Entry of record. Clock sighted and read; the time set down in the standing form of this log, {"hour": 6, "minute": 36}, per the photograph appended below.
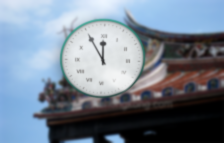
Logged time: {"hour": 11, "minute": 55}
